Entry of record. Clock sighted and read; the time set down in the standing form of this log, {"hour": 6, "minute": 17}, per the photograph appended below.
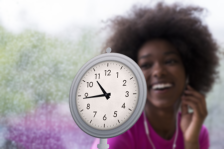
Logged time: {"hour": 10, "minute": 44}
